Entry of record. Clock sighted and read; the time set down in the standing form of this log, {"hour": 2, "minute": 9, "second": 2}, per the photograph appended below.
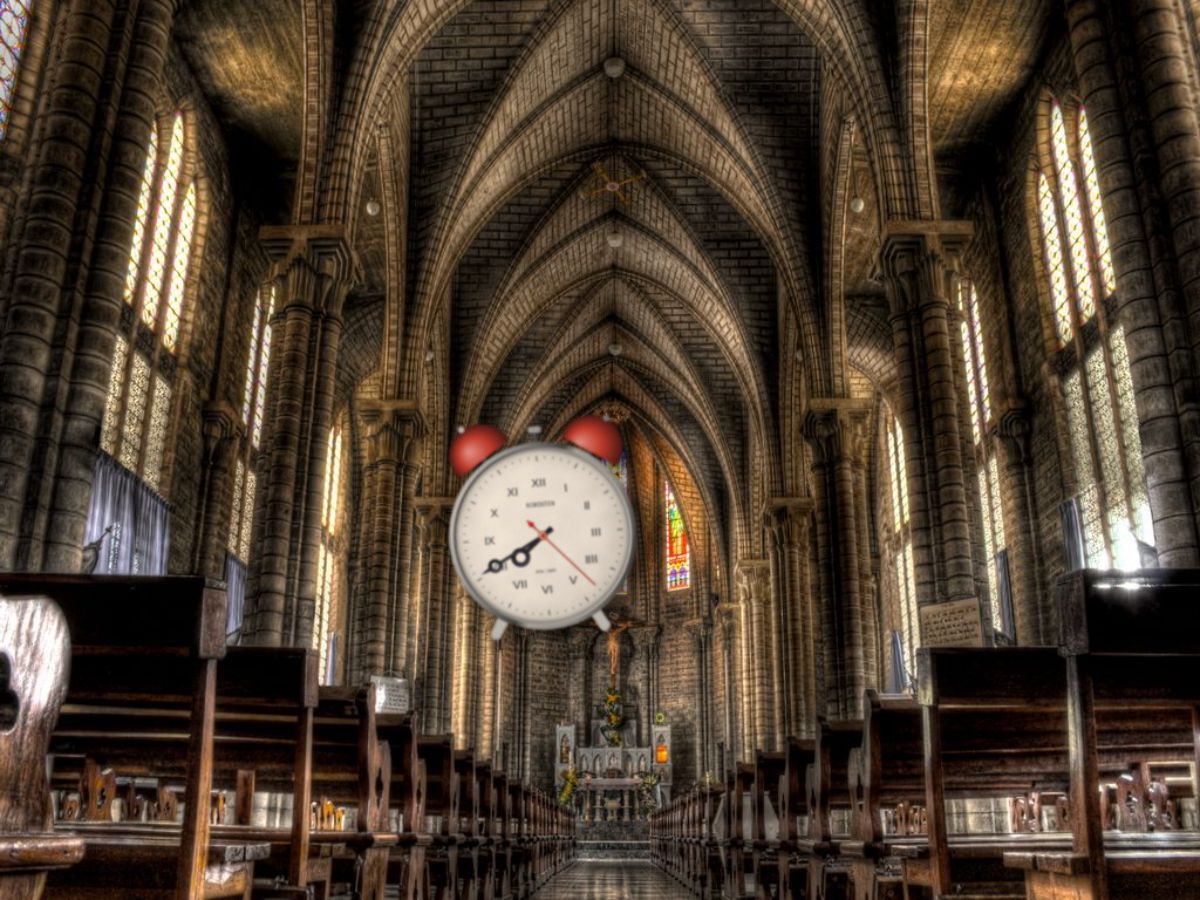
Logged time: {"hour": 7, "minute": 40, "second": 23}
